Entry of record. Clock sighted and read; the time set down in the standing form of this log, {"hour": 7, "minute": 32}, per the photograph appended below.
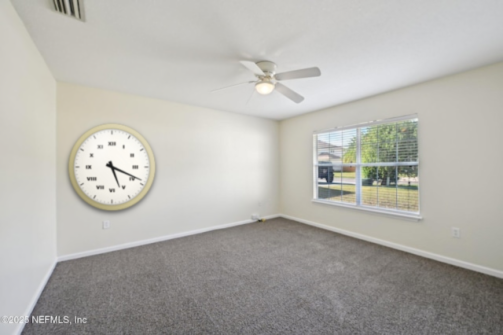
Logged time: {"hour": 5, "minute": 19}
